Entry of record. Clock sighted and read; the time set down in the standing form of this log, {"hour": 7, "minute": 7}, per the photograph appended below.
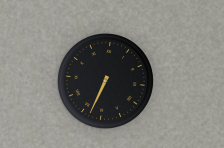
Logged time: {"hour": 6, "minute": 33}
